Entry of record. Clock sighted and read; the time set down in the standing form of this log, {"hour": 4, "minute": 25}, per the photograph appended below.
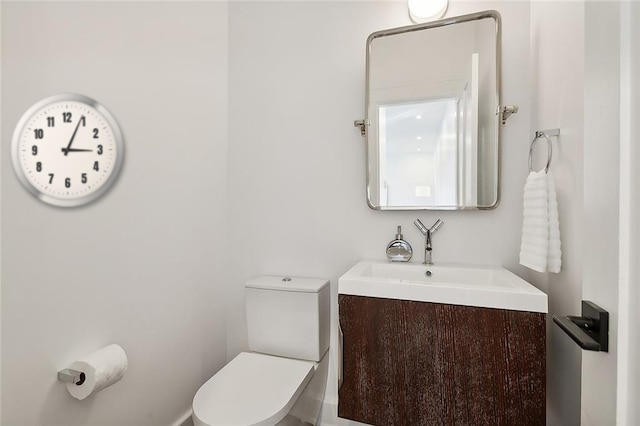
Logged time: {"hour": 3, "minute": 4}
